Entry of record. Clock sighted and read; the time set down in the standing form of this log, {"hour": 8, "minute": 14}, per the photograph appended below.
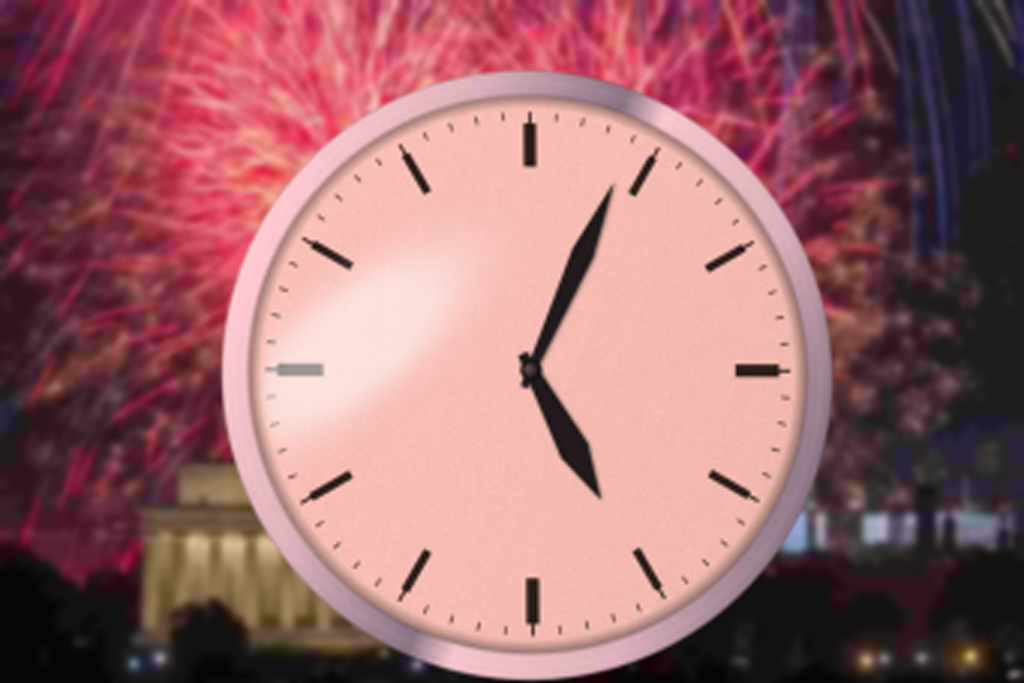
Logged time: {"hour": 5, "minute": 4}
